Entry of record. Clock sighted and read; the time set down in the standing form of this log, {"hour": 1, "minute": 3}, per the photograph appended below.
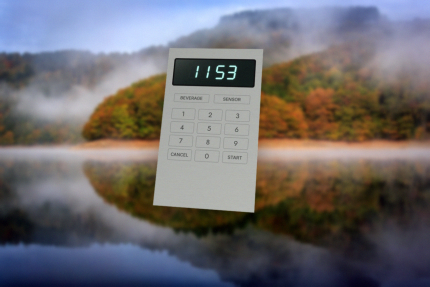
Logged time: {"hour": 11, "minute": 53}
